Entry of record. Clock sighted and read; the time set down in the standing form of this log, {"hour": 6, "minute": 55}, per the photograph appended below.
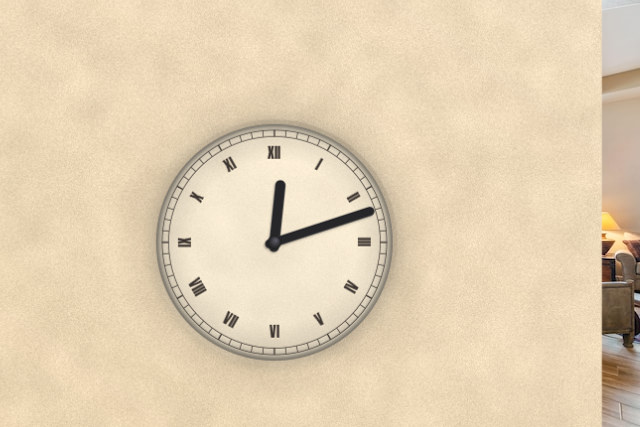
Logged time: {"hour": 12, "minute": 12}
